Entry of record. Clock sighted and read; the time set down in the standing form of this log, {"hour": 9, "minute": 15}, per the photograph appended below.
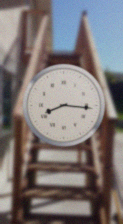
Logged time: {"hour": 8, "minute": 16}
